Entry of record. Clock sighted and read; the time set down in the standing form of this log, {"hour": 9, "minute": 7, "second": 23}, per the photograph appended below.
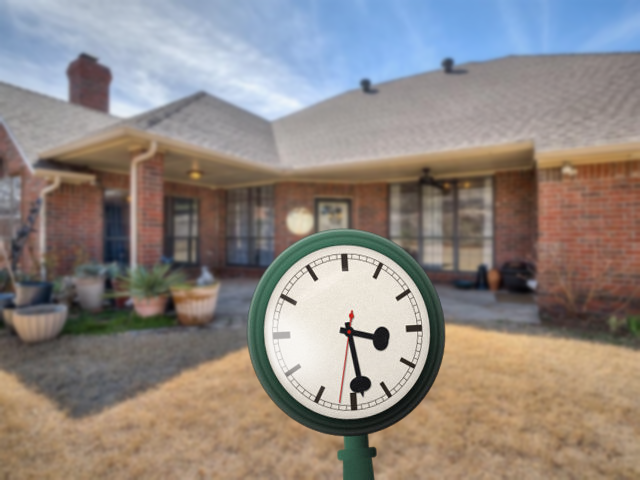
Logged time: {"hour": 3, "minute": 28, "second": 32}
